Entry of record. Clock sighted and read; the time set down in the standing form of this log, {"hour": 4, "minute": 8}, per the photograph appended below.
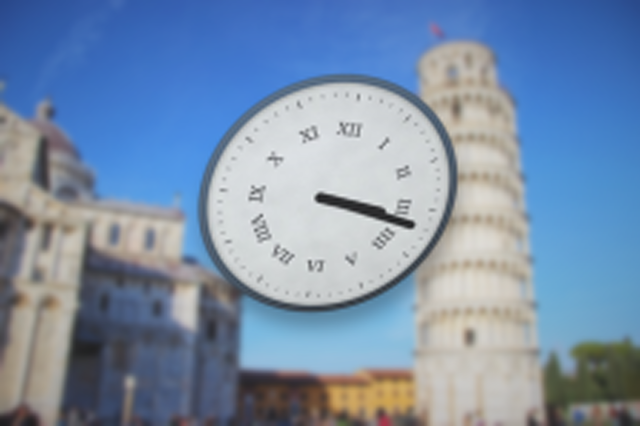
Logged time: {"hour": 3, "minute": 17}
